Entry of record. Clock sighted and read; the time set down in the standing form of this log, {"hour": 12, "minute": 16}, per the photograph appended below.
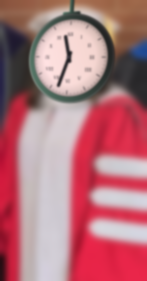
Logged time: {"hour": 11, "minute": 33}
